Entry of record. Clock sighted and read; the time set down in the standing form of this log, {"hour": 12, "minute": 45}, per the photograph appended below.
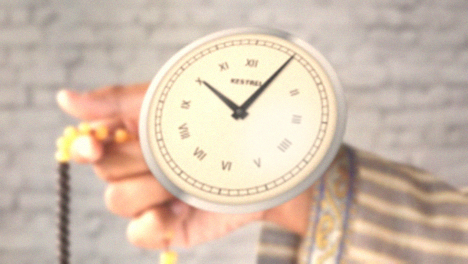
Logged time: {"hour": 10, "minute": 5}
